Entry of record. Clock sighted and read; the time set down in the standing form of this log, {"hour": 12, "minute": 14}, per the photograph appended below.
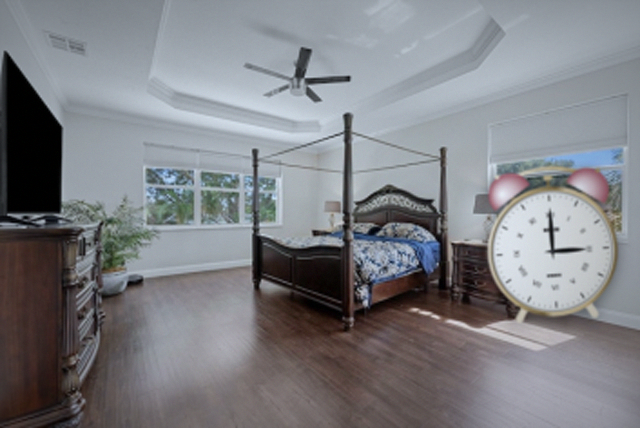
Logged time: {"hour": 3, "minute": 0}
